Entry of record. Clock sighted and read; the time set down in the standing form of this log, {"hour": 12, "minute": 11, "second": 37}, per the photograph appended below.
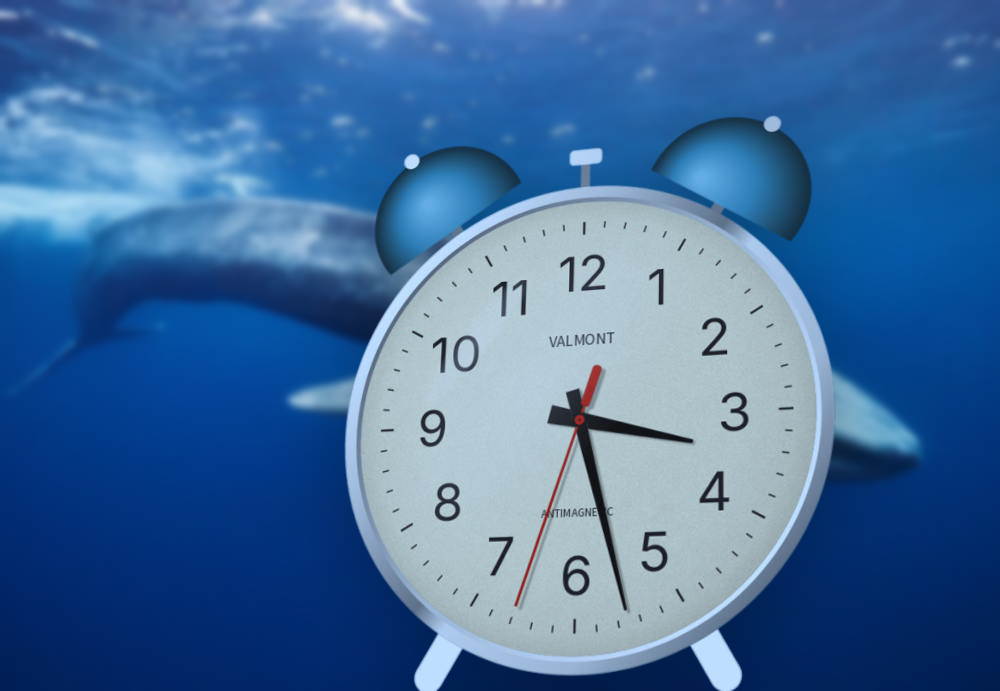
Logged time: {"hour": 3, "minute": 27, "second": 33}
